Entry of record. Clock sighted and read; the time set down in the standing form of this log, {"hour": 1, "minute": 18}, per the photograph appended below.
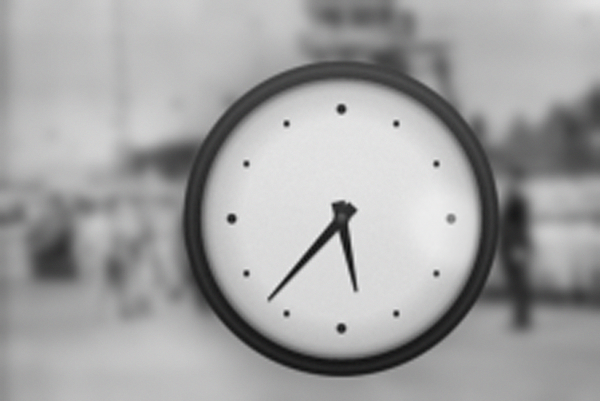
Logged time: {"hour": 5, "minute": 37}
